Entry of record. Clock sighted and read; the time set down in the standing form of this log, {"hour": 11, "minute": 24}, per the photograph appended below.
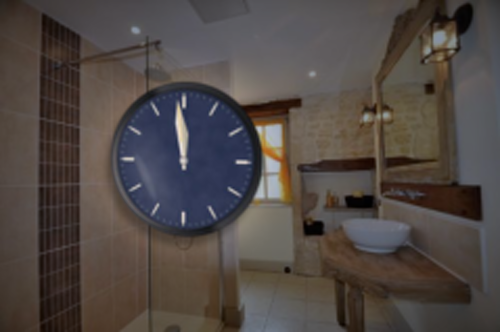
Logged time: {"hour": 11, "minute": 59}
